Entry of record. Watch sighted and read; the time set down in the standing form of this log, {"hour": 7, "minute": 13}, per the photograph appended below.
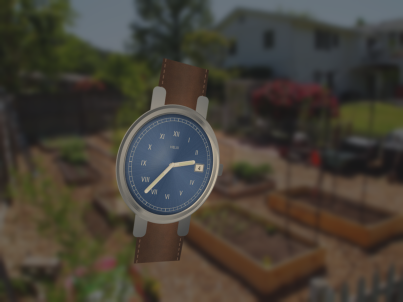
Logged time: {"hour": 2, "minute": 37}
